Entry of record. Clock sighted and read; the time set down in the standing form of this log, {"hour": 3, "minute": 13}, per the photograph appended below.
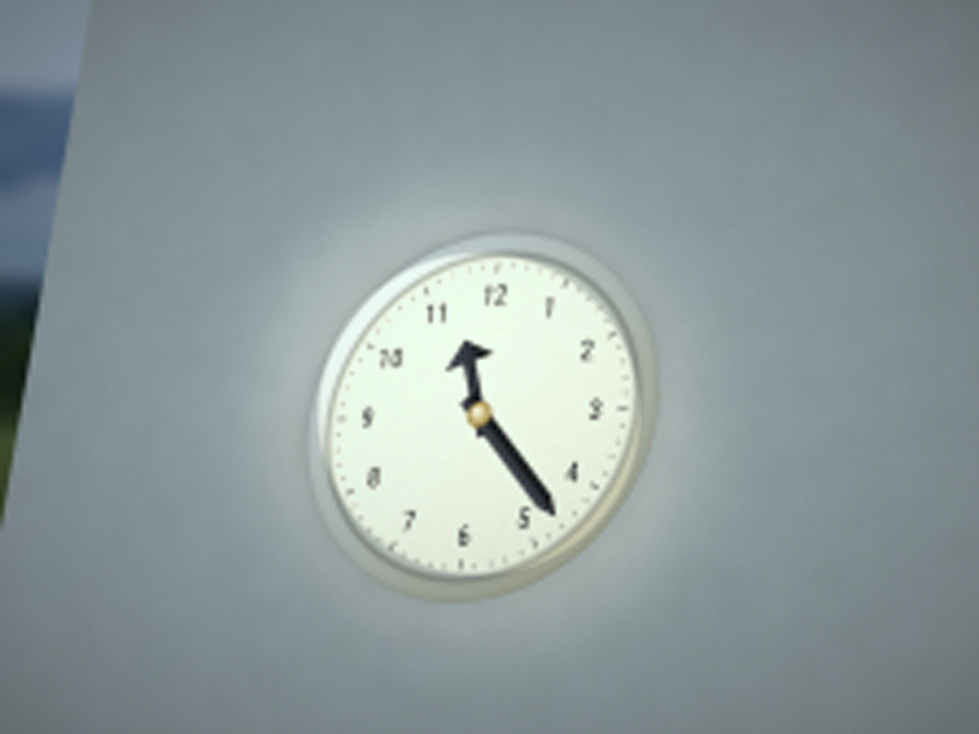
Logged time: {"hour": 11, "minute": 23}
